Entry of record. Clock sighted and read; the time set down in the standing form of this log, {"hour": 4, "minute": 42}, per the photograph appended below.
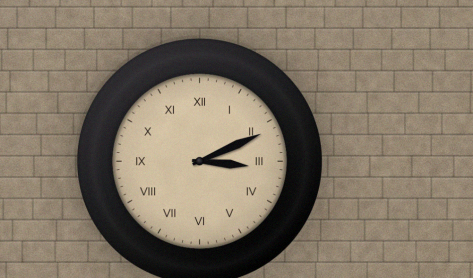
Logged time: {"hour": 3, "minute": 11}
